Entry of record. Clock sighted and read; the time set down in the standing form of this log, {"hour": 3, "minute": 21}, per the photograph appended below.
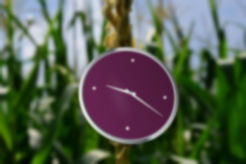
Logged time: {"hour": 9, "minute": 20}
